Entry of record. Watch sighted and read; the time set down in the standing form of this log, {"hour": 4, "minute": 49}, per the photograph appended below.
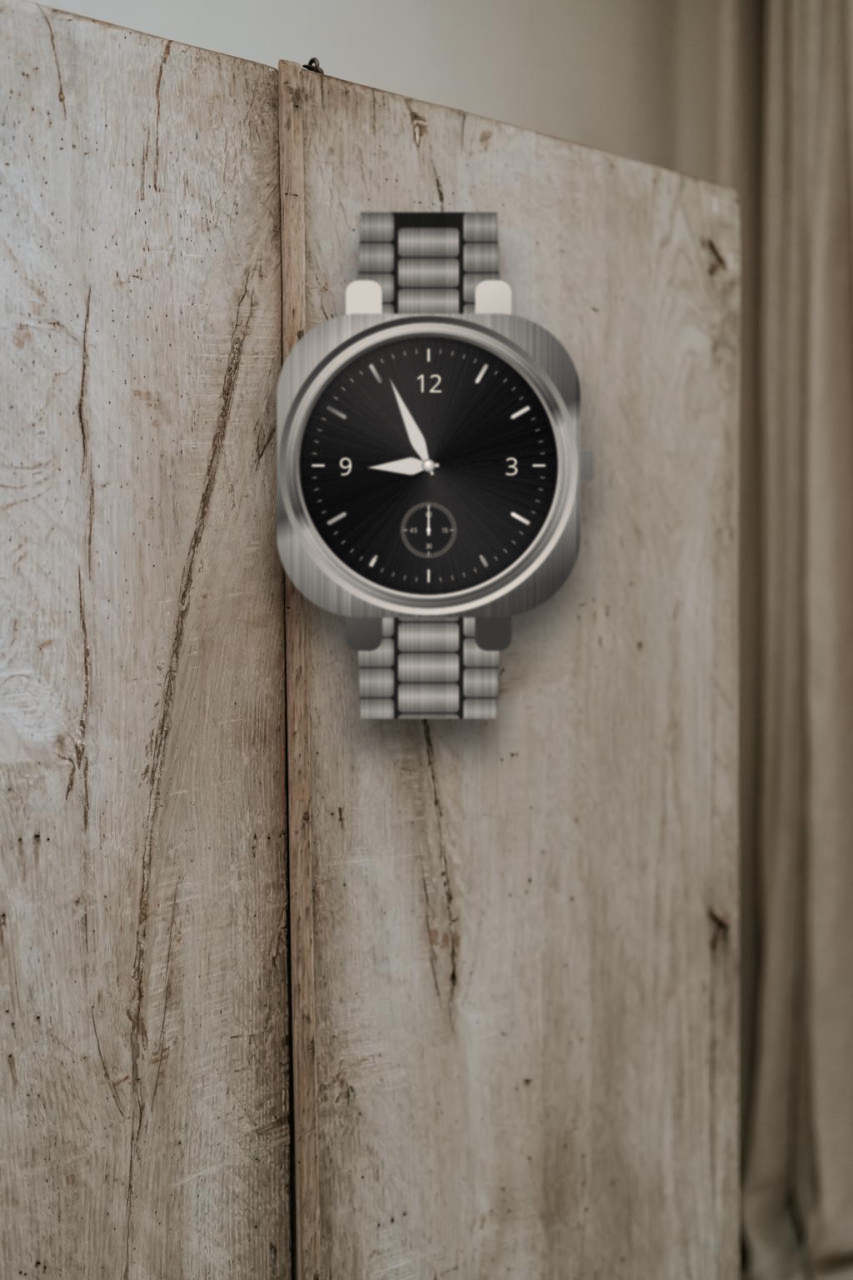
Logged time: {"hour": 8, "minute": 56}
